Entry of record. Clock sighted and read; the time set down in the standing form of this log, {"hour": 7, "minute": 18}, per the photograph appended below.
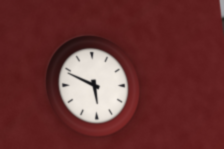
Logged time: {"hour": 5, "minute": 49}
